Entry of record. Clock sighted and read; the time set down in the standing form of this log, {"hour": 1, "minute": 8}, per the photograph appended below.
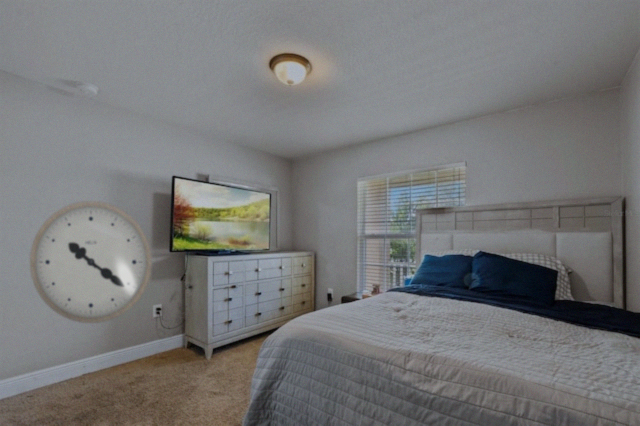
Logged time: {"hour": 10, "minute": 21}
